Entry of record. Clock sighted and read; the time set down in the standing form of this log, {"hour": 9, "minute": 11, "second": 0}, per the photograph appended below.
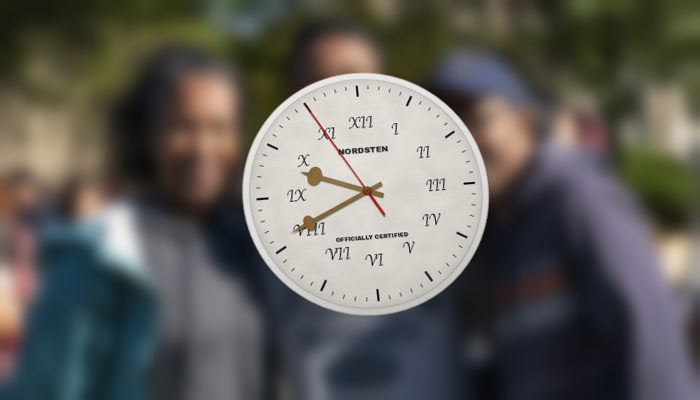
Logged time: {"hour": 9, "minute": 40, "second": 55}
